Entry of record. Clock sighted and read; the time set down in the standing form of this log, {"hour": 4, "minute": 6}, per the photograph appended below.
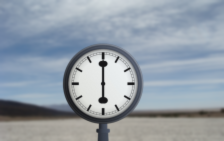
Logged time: {"hour": 6, "minute": 0}
